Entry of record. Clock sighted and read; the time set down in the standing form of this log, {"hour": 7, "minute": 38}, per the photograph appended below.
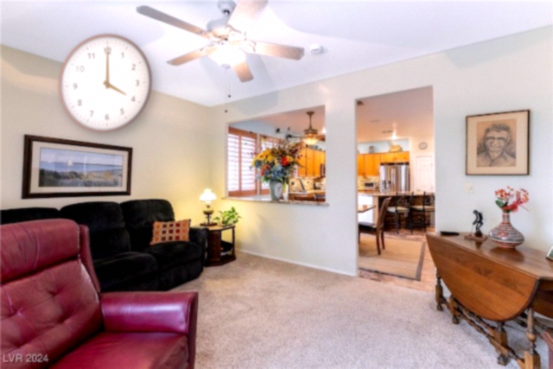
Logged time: {"hour": 4, "minute": 0}
